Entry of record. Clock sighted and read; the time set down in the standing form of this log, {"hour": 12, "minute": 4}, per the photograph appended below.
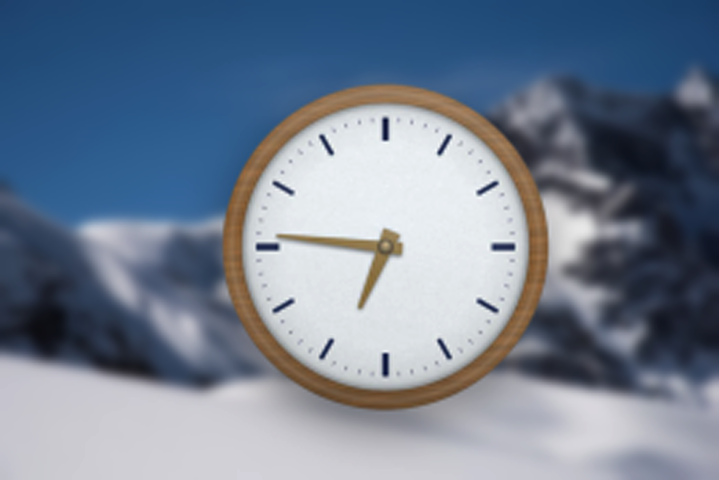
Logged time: {"hour": 6, "minute": 46}
